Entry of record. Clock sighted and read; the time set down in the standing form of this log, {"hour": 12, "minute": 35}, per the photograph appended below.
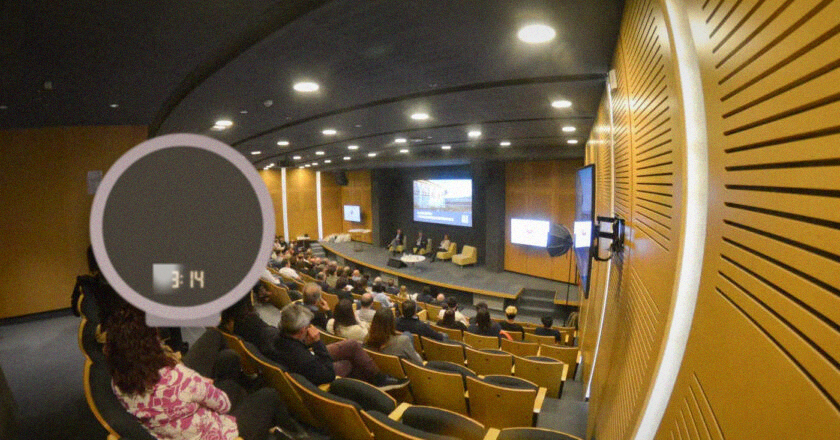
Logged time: {"hour": 3, "minute": 14}
